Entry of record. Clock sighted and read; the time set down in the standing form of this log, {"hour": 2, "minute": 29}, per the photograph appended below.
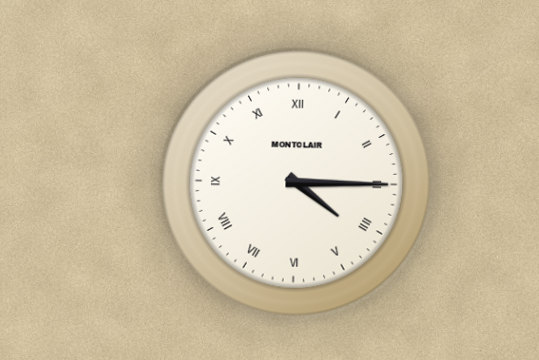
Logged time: {"hour": 4, "minute": 15}
